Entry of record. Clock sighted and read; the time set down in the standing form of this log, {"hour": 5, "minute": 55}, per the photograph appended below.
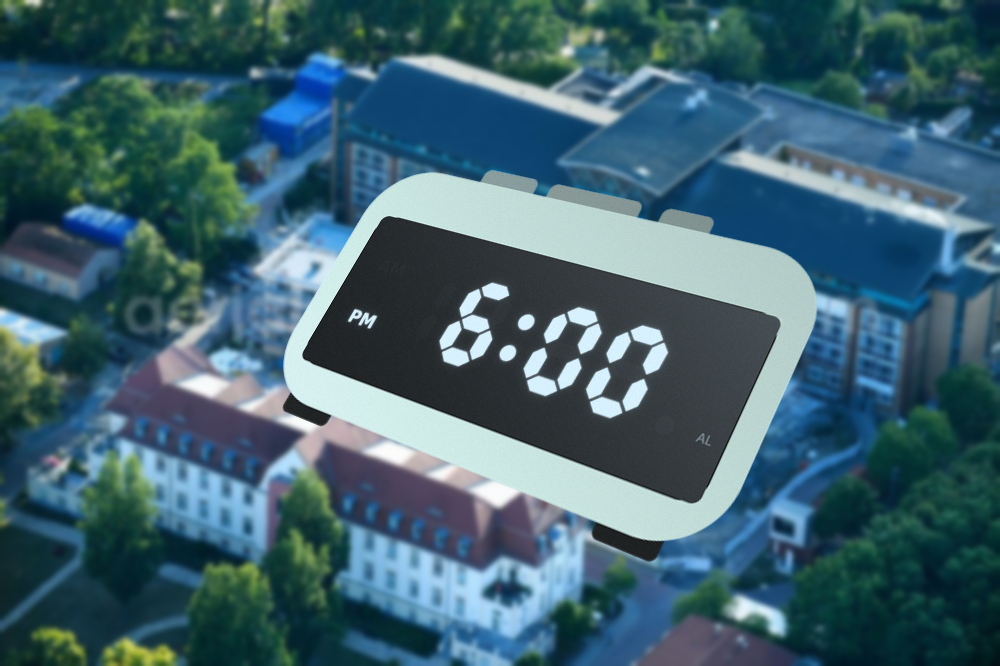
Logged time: {"hour": 6, "minute": 0}
